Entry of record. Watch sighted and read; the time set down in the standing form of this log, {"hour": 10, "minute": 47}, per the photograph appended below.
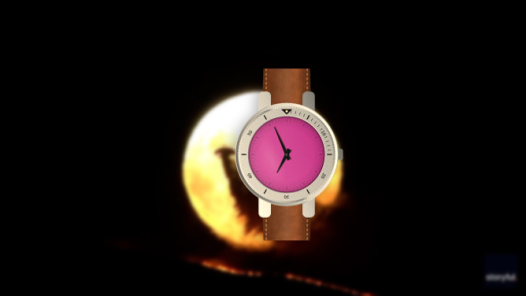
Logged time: {"hour": 6, "minute": 56}
